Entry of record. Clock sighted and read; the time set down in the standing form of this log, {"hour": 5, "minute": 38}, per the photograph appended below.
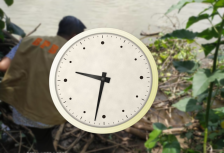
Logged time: {"hour": 9, "minute": 32}
